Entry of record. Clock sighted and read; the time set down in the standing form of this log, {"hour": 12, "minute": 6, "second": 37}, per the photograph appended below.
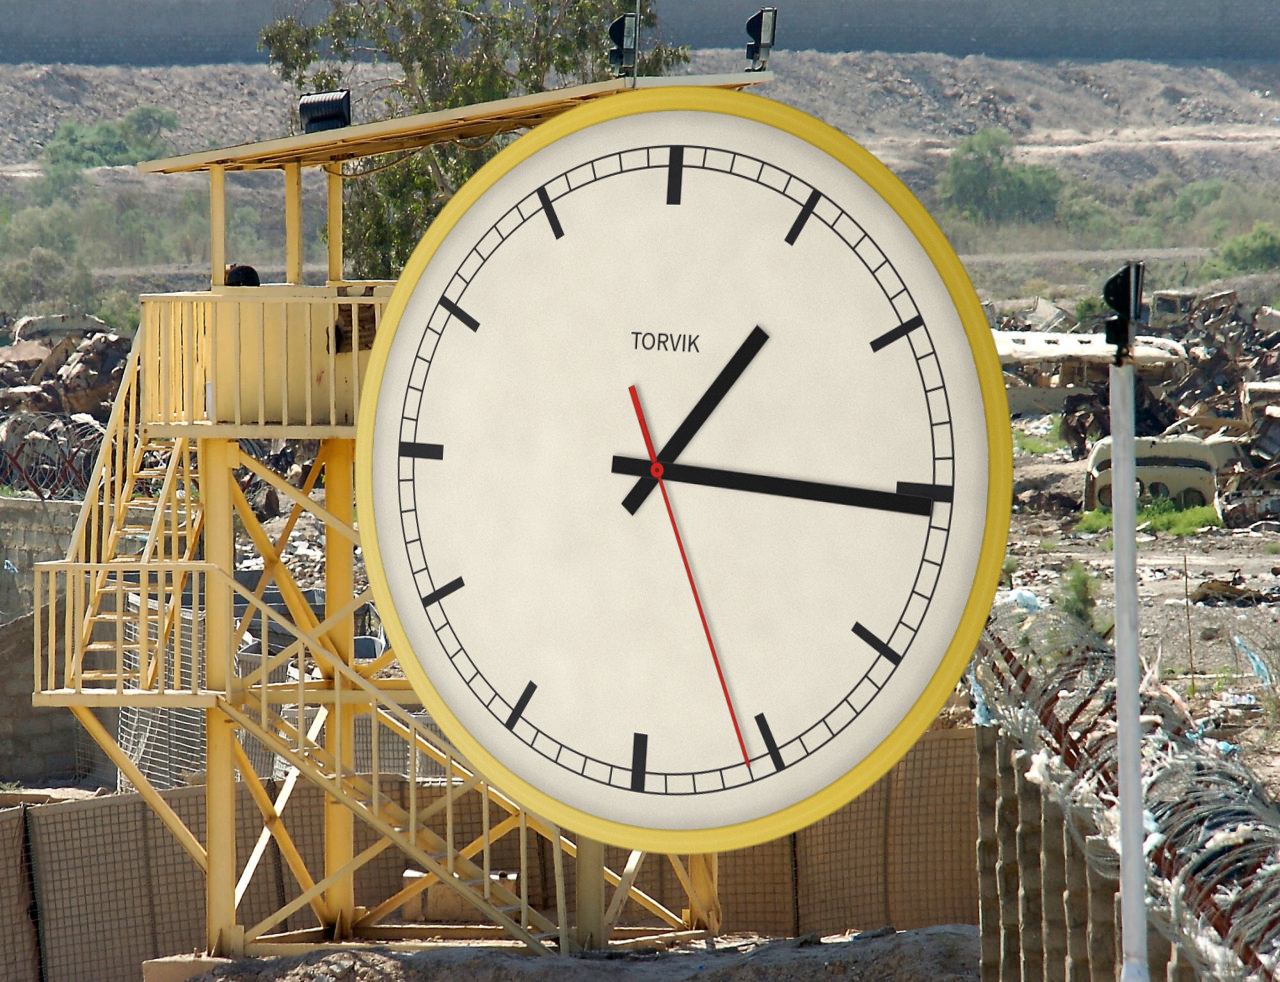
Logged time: {"hour": 1, "minute": 15, "second": 26}
